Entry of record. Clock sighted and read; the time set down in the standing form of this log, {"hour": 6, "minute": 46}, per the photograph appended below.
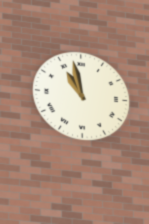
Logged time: {"hour": 10, "minute": 58}
